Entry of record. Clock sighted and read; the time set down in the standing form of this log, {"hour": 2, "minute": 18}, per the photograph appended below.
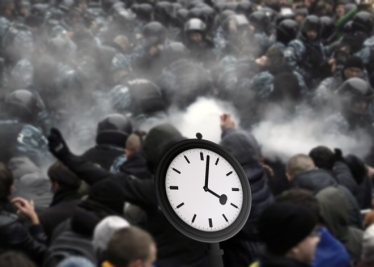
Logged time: {"hour": 4, "minute": 2}
